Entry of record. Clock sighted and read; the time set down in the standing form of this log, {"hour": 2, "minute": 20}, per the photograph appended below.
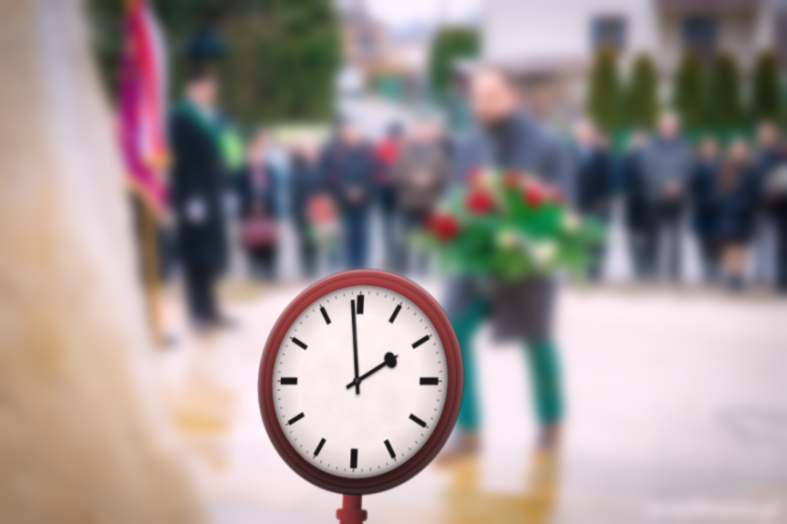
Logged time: {"hour": 1, "minute": 59}
